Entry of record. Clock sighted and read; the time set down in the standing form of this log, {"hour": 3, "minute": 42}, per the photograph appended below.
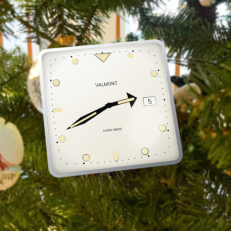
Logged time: {"hour": 2, "minute": 41}
